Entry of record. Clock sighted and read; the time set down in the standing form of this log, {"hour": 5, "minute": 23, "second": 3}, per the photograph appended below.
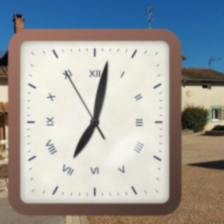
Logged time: {"hour": 7, "minute": 1, "second": 55}
